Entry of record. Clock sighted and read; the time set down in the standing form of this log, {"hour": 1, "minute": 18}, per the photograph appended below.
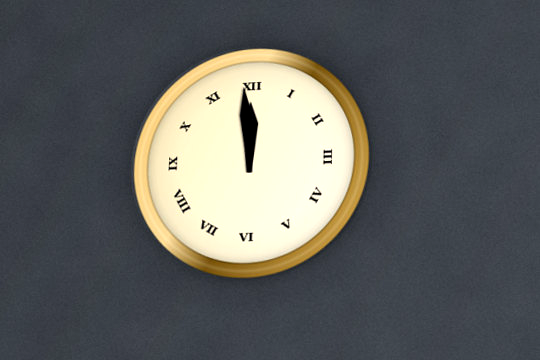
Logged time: {"hour": 11, "minute": 59}
